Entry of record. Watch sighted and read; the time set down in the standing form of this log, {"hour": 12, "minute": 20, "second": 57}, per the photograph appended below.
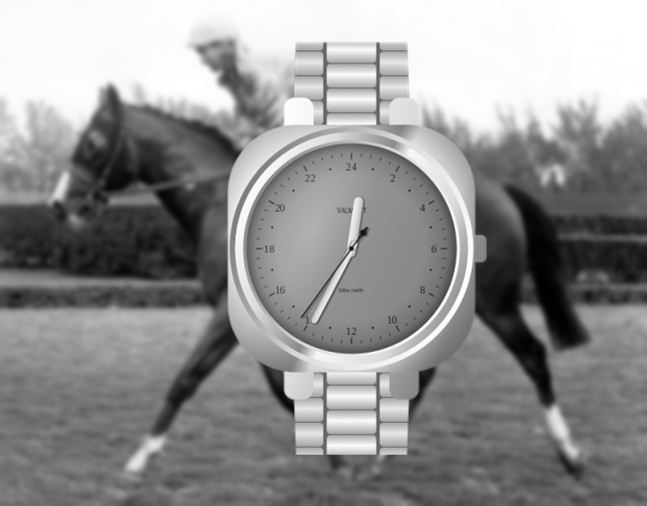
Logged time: {"hour": 0, "minute": 34, "second": 36}
